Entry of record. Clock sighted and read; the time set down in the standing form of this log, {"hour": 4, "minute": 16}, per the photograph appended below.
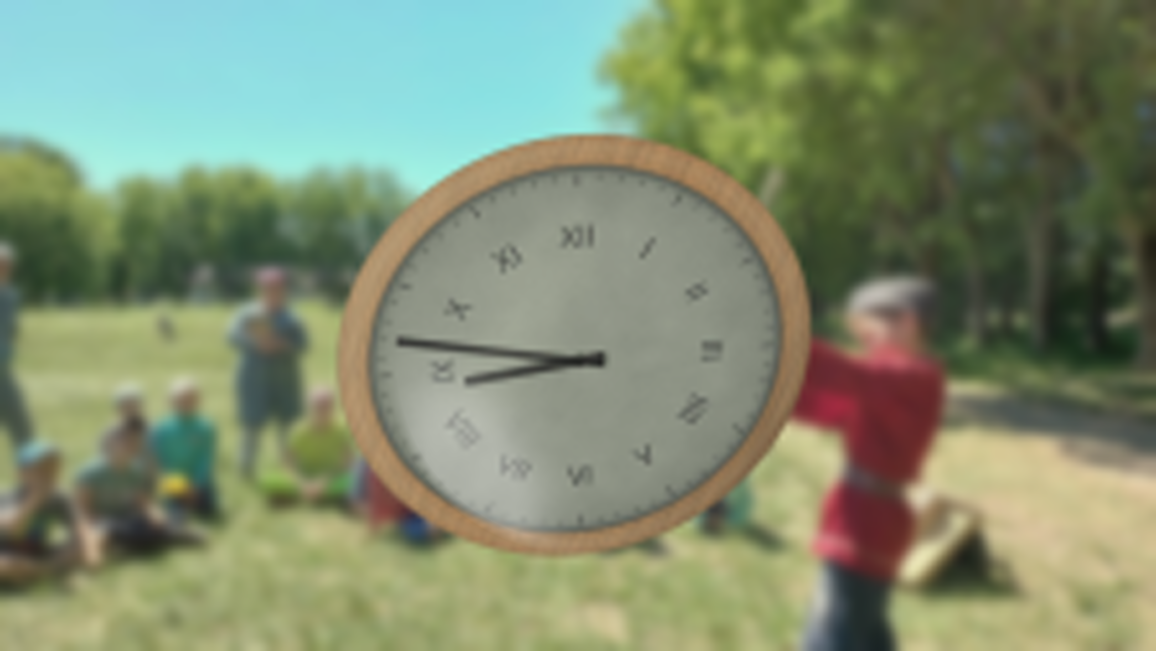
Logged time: {"hour": 8, "minute": 47}
